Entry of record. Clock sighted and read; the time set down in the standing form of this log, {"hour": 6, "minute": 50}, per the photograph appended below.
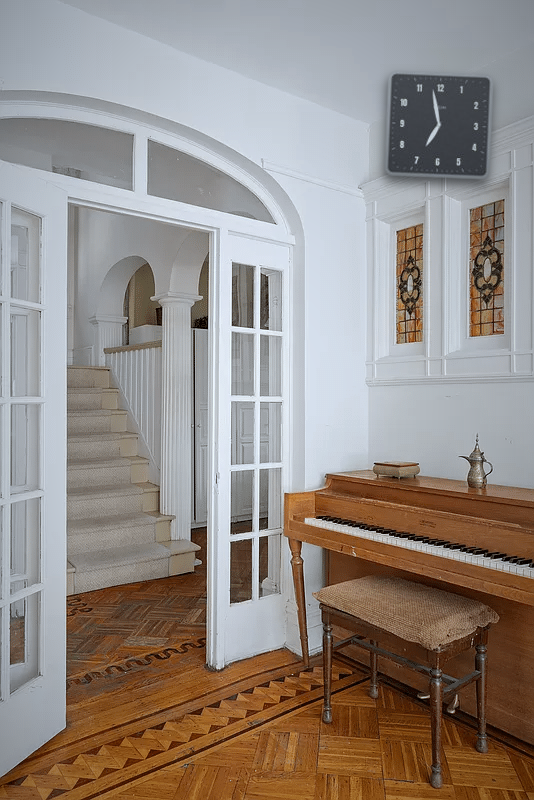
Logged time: {"hour": 6, "minute": 58}
